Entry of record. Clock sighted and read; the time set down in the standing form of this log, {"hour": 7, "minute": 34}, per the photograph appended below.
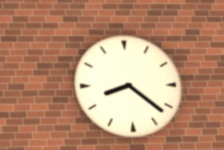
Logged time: {"hour": 8, "minute": 22}
